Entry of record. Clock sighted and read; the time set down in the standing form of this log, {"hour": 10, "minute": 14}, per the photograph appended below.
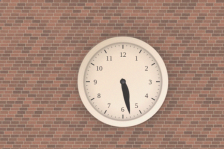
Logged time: {"hour": 5, "minute": 28}
